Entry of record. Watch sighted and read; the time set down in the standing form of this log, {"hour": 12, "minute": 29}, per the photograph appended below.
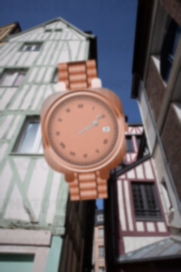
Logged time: {"hour": 2, "minute": 9}
